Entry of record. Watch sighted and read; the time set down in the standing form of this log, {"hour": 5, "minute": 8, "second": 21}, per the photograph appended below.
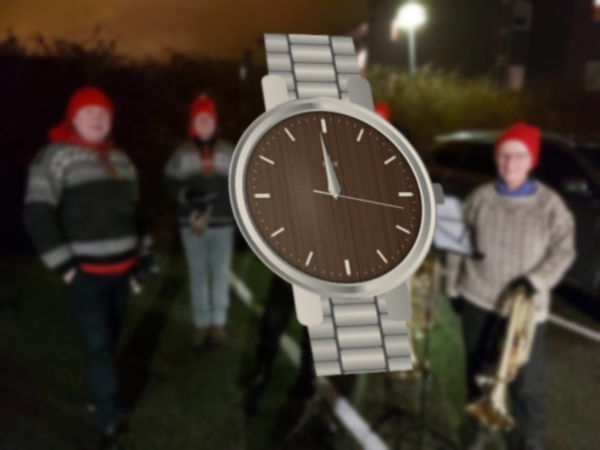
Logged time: {"hour": 11, "minute": 59, "second": 17}
